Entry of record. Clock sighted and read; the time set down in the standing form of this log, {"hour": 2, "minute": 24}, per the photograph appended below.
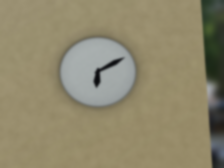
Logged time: {"hour": 6, "minute": 10}
